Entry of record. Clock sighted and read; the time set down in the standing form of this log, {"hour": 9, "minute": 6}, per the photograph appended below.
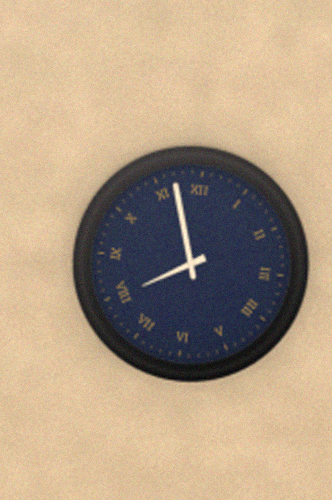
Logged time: {"hour": 7, "minute": 57}
